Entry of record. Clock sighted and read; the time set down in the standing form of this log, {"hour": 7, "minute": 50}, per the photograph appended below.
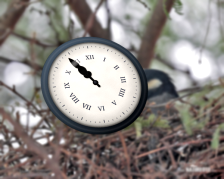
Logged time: {"hour": 10, "minute": 54}
